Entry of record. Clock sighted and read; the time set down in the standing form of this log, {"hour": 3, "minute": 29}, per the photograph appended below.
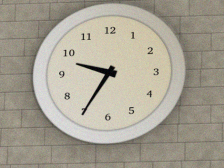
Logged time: {"hour": 9, "minute": 35}
